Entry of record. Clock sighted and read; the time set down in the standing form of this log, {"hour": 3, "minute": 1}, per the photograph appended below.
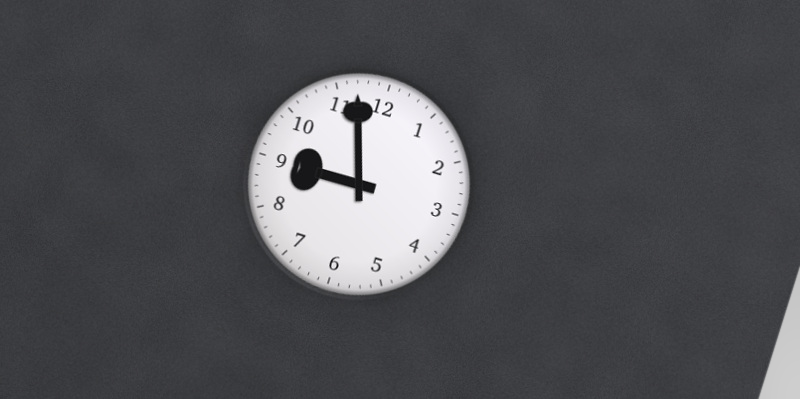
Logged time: {"hour": 8, "minute": 57}
